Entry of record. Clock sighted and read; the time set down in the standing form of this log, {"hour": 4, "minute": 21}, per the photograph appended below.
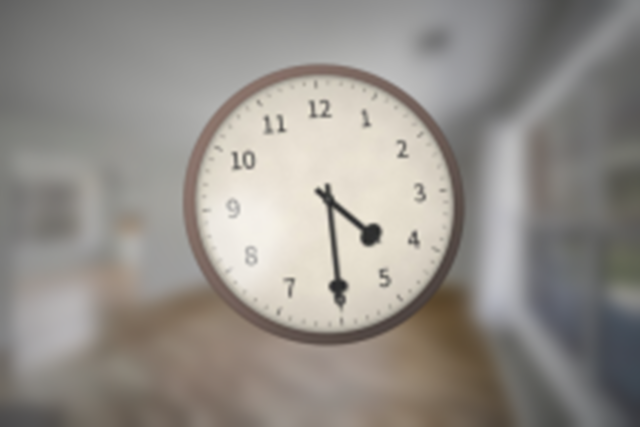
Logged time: {"hour": 4, "minute": 30}
